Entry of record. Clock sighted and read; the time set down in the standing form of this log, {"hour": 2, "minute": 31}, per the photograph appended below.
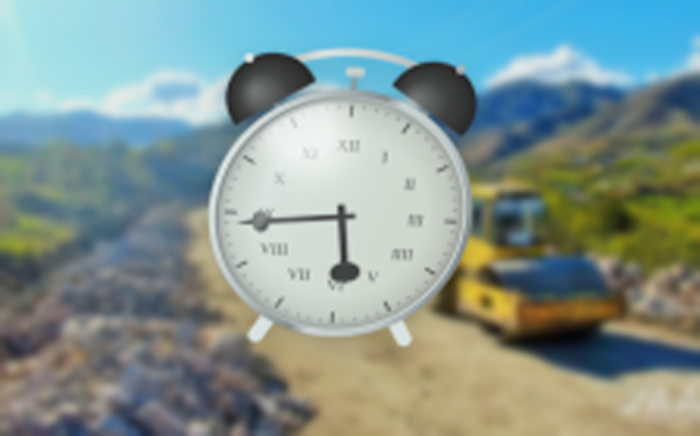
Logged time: {"hour": 5, "minute": 44}
